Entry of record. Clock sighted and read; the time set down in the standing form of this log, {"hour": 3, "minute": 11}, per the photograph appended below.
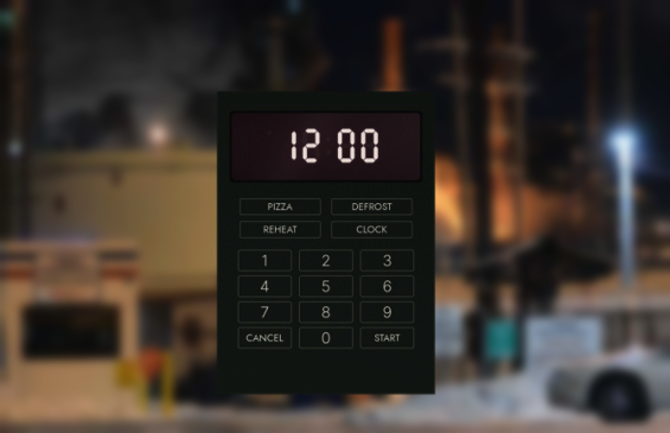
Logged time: {"hour": 12, "minute": 0}
